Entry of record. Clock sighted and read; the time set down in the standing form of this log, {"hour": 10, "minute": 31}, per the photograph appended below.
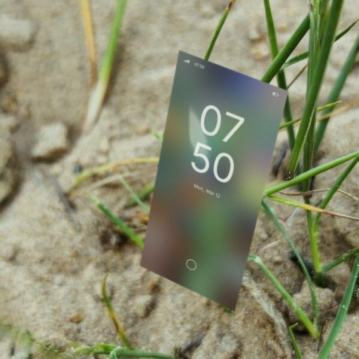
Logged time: {"hour": 7, "minute": 50}
